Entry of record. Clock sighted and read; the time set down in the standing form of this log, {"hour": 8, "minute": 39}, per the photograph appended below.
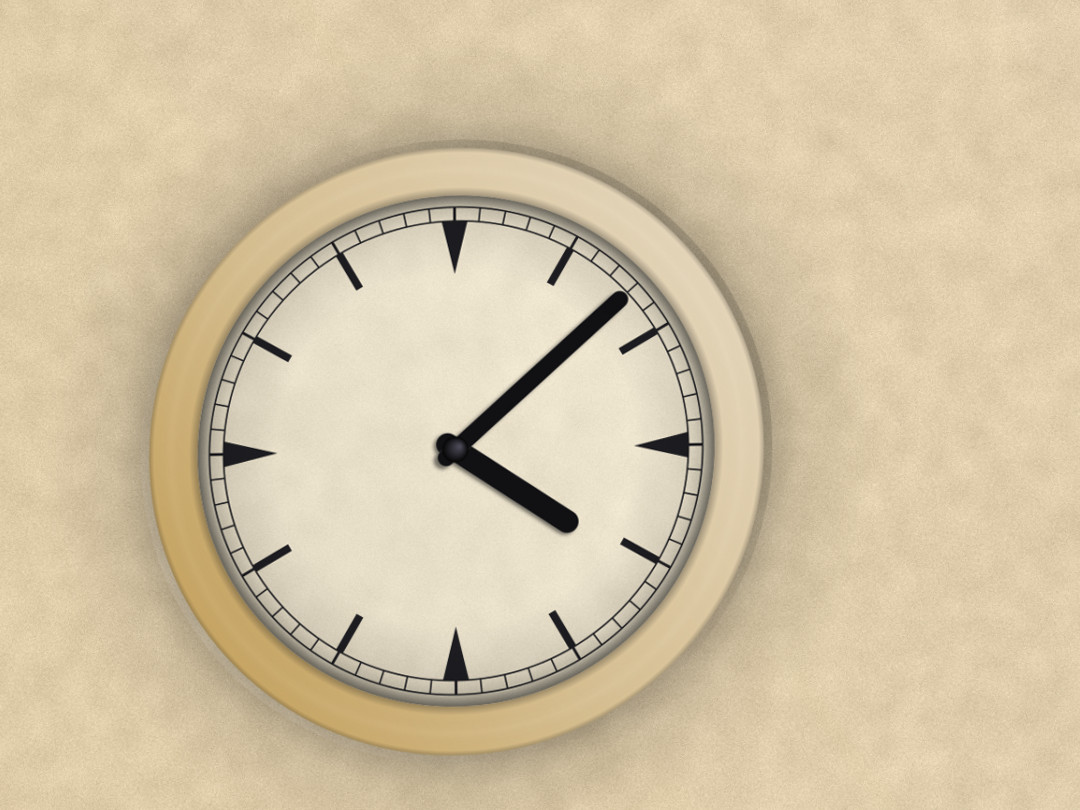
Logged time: {"hour": 4, "minute": 8}
